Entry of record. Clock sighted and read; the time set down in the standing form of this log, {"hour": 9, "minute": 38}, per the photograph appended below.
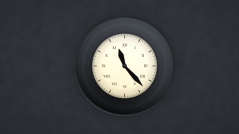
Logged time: {"hour": 11, "minute": 23}
